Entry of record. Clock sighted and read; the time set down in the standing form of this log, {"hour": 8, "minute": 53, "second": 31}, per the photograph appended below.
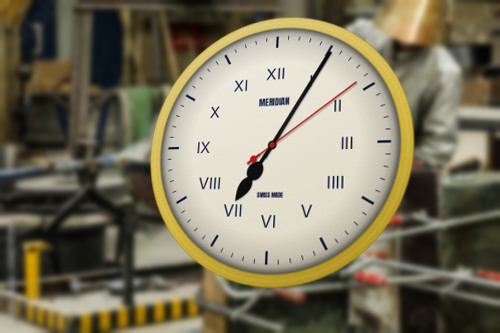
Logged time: {"hour": 7, "minute": 5, "second": 9}
